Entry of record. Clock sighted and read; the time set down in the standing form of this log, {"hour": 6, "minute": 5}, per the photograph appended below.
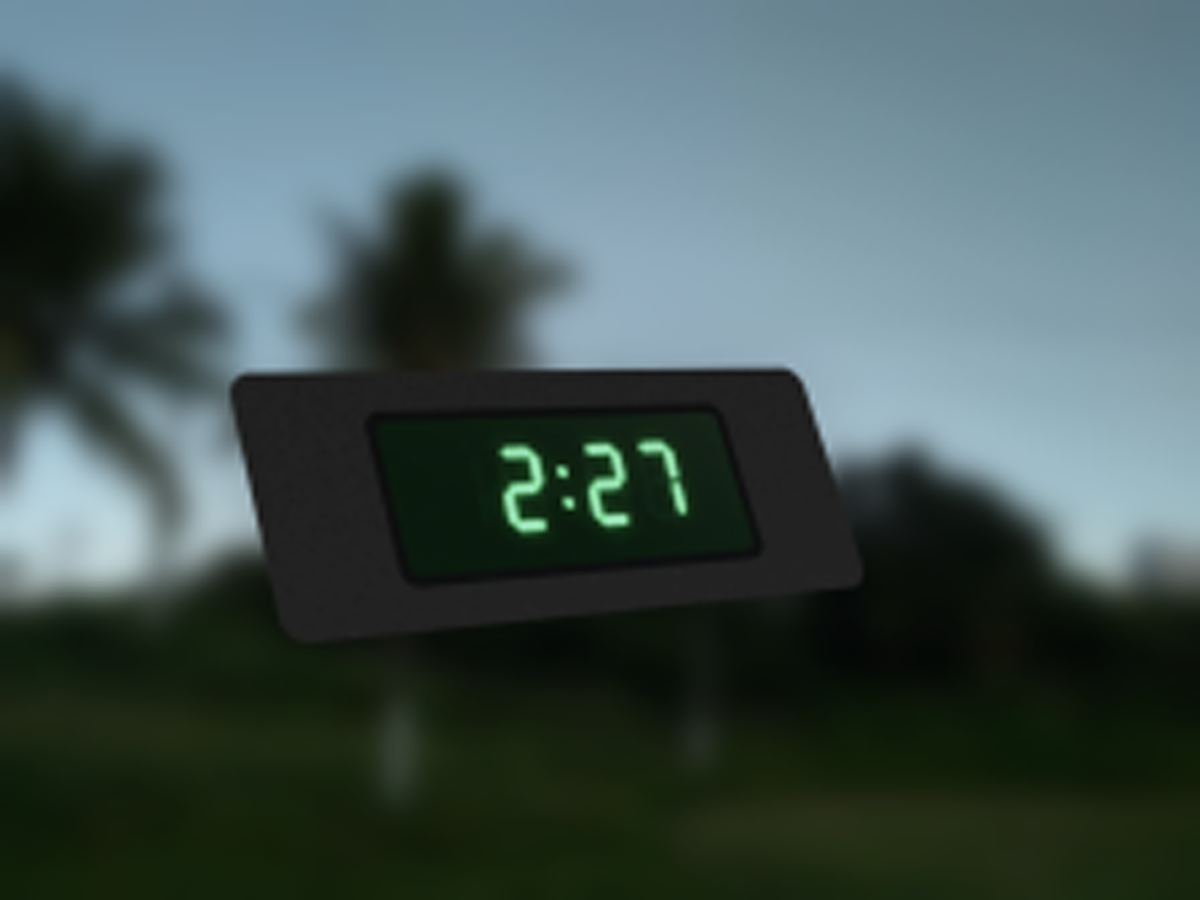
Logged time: {"hour": 2, "minute": 27}
